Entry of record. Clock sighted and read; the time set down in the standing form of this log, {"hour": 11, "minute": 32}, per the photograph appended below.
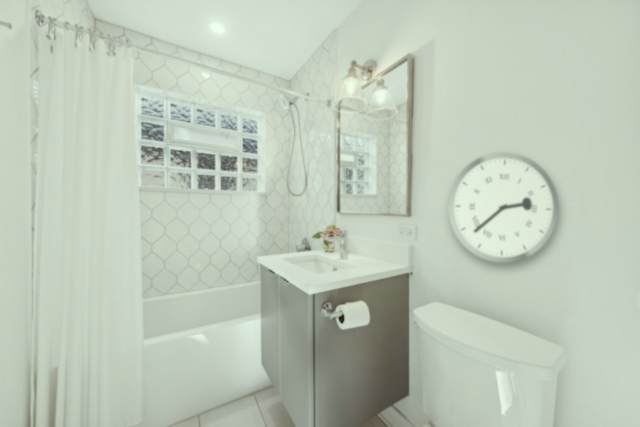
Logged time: {"hour": 2, "minute": 38}
